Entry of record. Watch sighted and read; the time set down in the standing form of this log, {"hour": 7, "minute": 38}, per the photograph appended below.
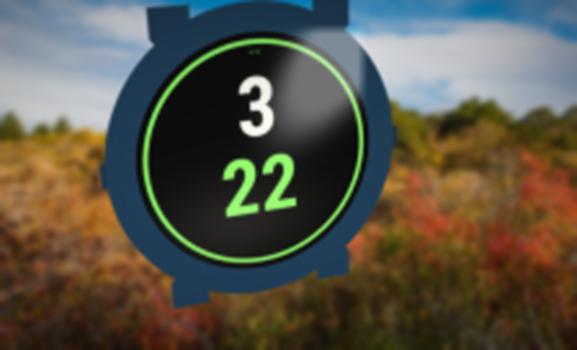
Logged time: {"hour": 3, "minute": 22}
